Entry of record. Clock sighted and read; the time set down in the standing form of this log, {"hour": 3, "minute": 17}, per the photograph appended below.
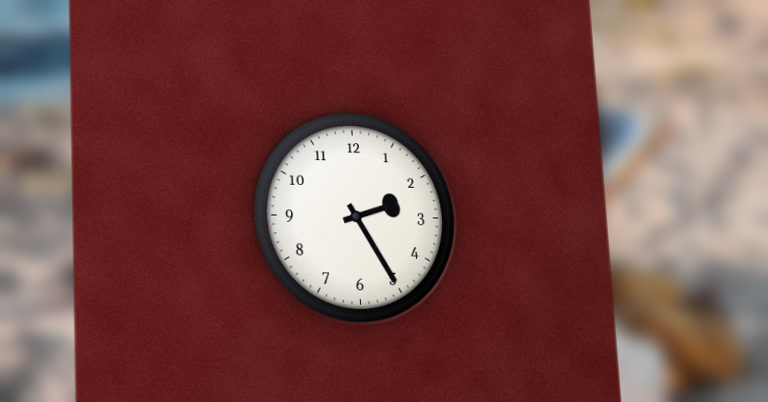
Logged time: {"hour": 2, "minute": 25}
